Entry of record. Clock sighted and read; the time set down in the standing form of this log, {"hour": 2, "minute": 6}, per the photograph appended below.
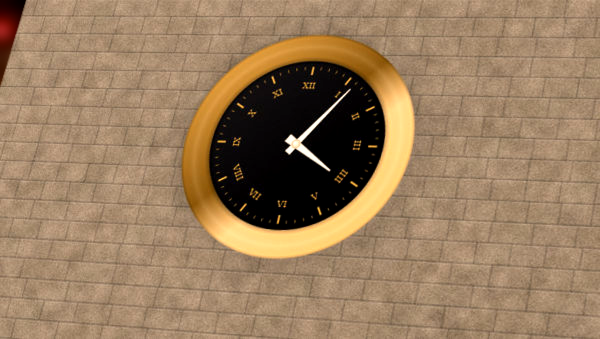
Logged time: {"hour": 4, "minute": 6}
